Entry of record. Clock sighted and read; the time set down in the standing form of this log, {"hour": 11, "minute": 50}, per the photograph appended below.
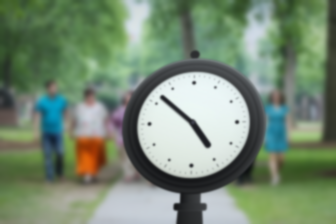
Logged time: {"hour": 4, "minute": 52}
